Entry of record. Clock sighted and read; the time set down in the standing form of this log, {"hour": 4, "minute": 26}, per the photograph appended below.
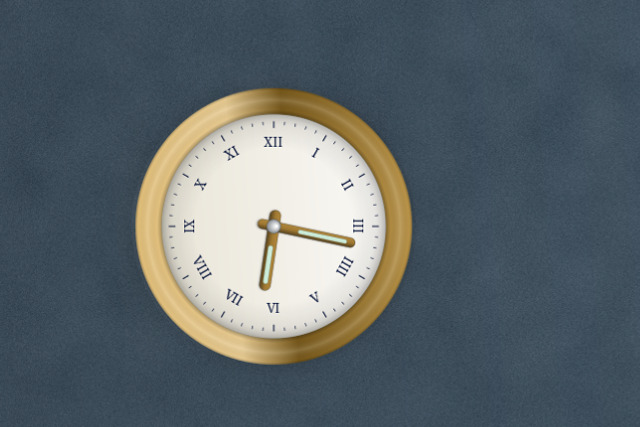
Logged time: {"hour": 6, "minute": 17}
